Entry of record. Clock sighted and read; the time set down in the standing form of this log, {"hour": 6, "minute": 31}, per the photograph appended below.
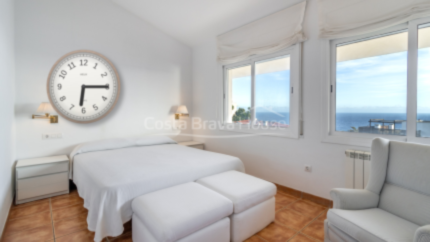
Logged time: {"hour": 6, "minute": 15}
